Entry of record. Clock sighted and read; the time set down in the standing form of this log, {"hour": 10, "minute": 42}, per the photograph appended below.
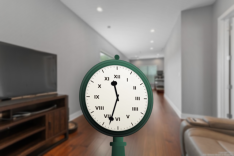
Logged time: {"hour": 11, "minute": 33}
